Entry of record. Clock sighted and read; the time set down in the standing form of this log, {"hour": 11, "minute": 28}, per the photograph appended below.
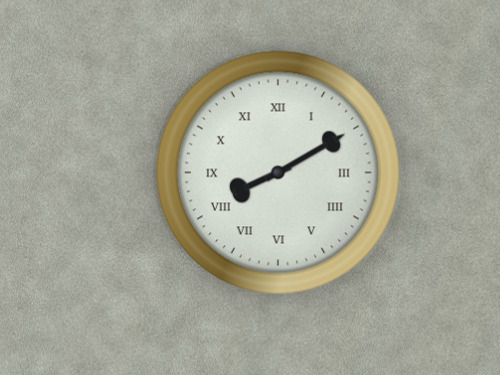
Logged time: {"hour": 8, "minute": 10}
